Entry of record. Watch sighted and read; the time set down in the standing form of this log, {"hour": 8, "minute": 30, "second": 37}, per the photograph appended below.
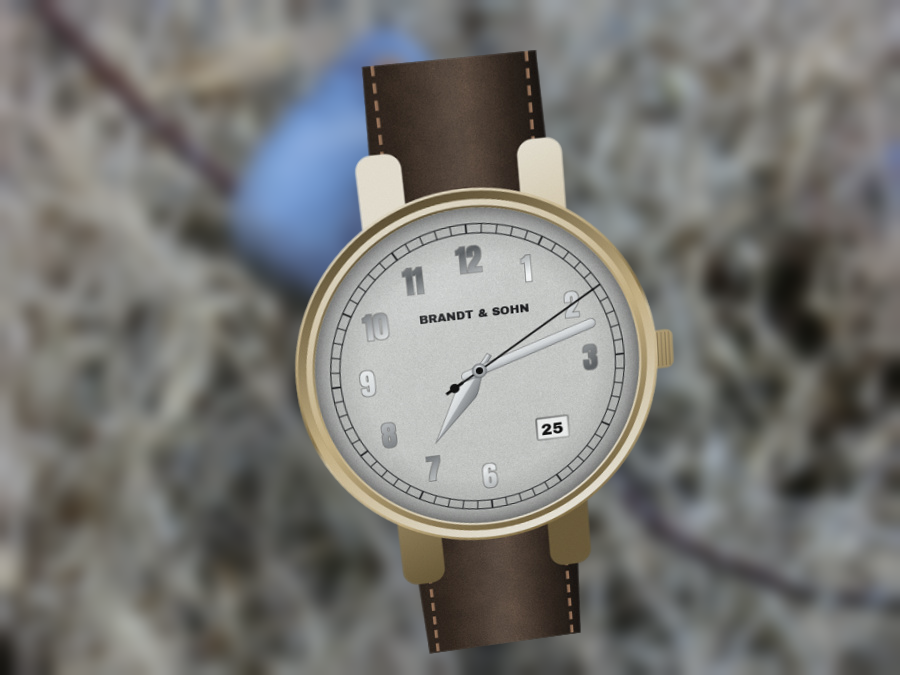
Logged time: {"hour": 7, "minute": 12, "second": 10}
